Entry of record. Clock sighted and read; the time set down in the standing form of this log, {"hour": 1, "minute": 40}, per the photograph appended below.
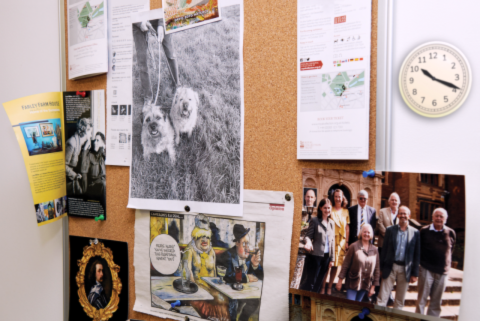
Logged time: {"hour": 10, "minute": 19}
